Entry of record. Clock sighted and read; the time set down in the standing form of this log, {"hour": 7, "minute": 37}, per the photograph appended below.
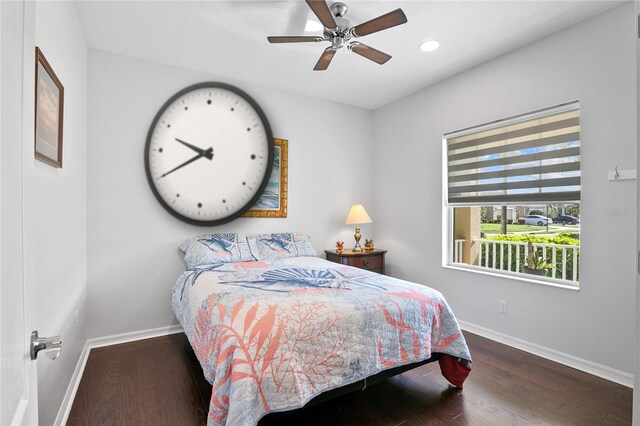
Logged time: {"hour": 9, "minute": 40}
